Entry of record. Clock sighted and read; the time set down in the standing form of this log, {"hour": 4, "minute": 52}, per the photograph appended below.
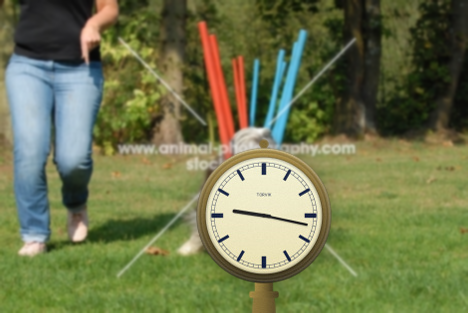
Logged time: {"hour": 9, "minute": 17}
